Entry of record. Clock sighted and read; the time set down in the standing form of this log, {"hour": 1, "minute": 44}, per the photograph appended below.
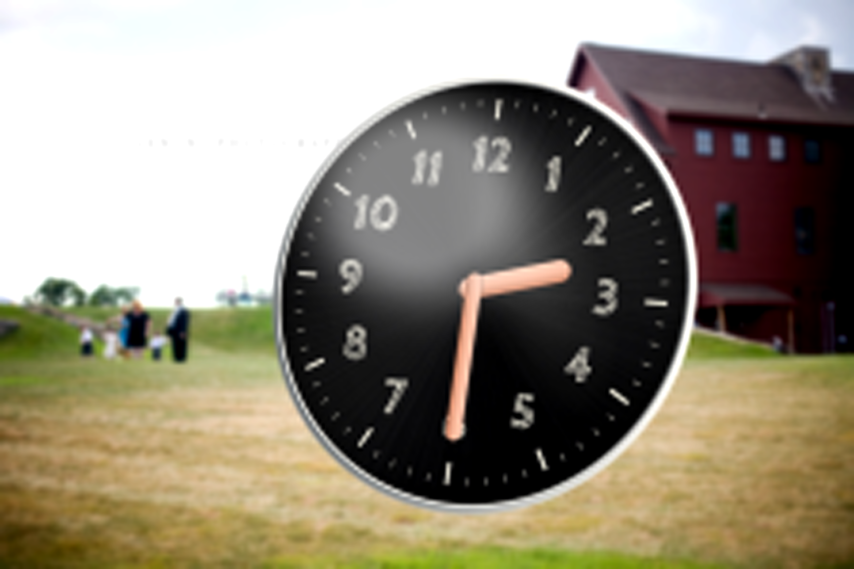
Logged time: {"hour": 2, "minute": 30}
